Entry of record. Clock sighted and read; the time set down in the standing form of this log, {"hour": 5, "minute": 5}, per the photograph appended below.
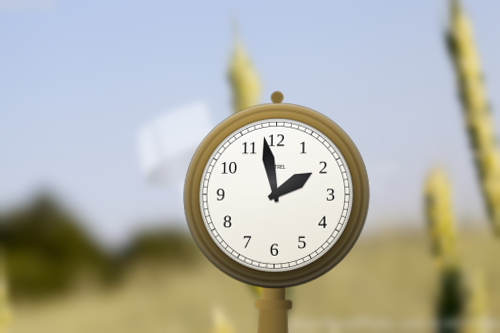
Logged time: {"hour": 1, "minute": 58}
